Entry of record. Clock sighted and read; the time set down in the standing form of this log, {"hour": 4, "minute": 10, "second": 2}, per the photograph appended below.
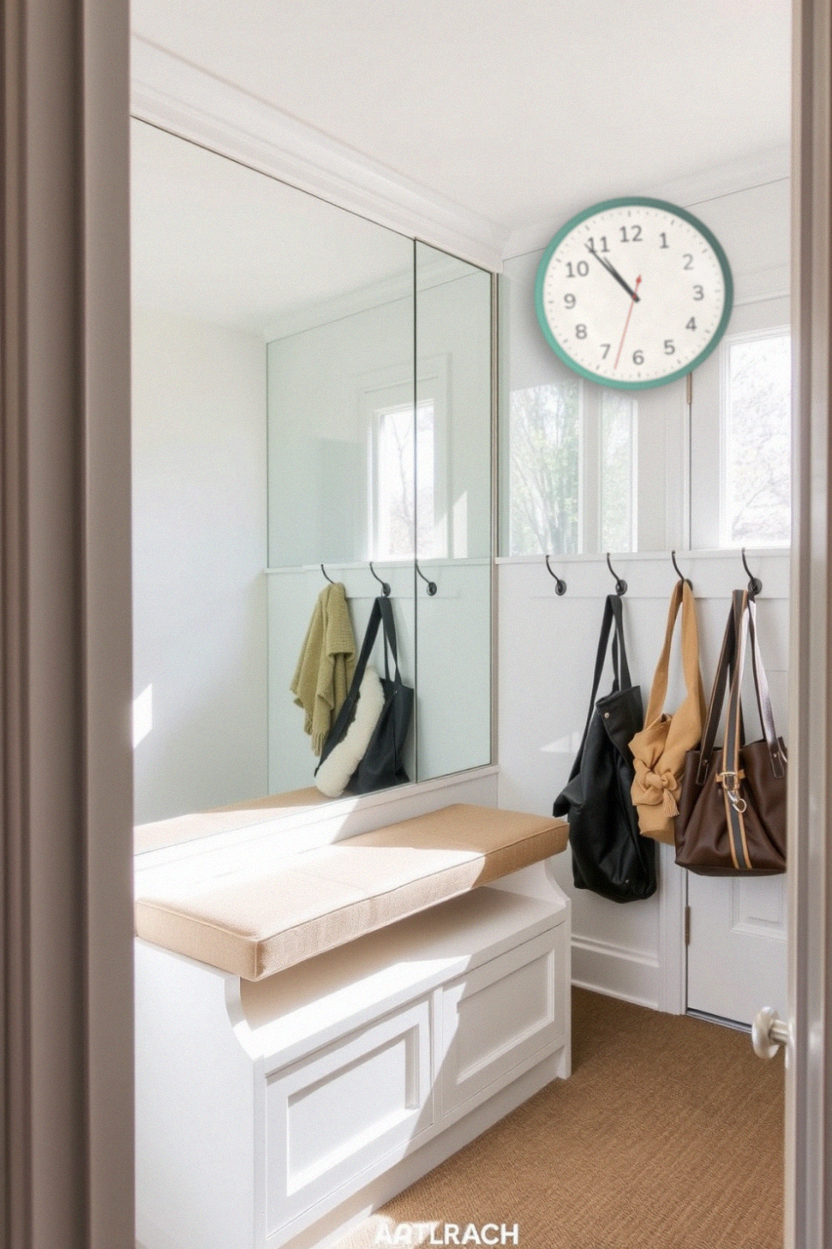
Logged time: {"hour": 10, "minute": 53, "second": 33}
